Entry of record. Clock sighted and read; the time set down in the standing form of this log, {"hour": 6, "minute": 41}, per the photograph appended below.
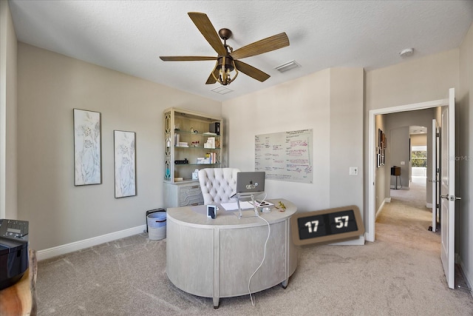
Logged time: {"hour": 17, "minute": 57}
